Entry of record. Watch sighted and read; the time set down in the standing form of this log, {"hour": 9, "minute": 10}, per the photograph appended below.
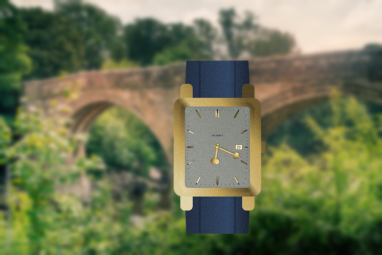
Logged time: {"hour": 6, "minute": 19}
